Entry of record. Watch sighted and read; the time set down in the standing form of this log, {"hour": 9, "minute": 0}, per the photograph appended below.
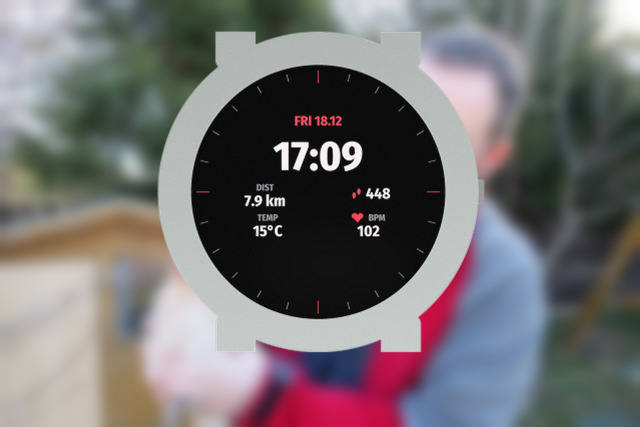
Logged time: {"hour": 17, "minute": 9}
